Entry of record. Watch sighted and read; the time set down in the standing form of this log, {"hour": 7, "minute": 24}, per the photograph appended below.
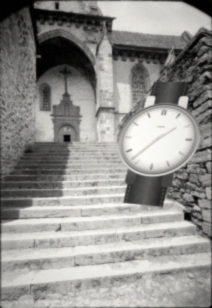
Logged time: {"hour": 1, "minute": 37}
